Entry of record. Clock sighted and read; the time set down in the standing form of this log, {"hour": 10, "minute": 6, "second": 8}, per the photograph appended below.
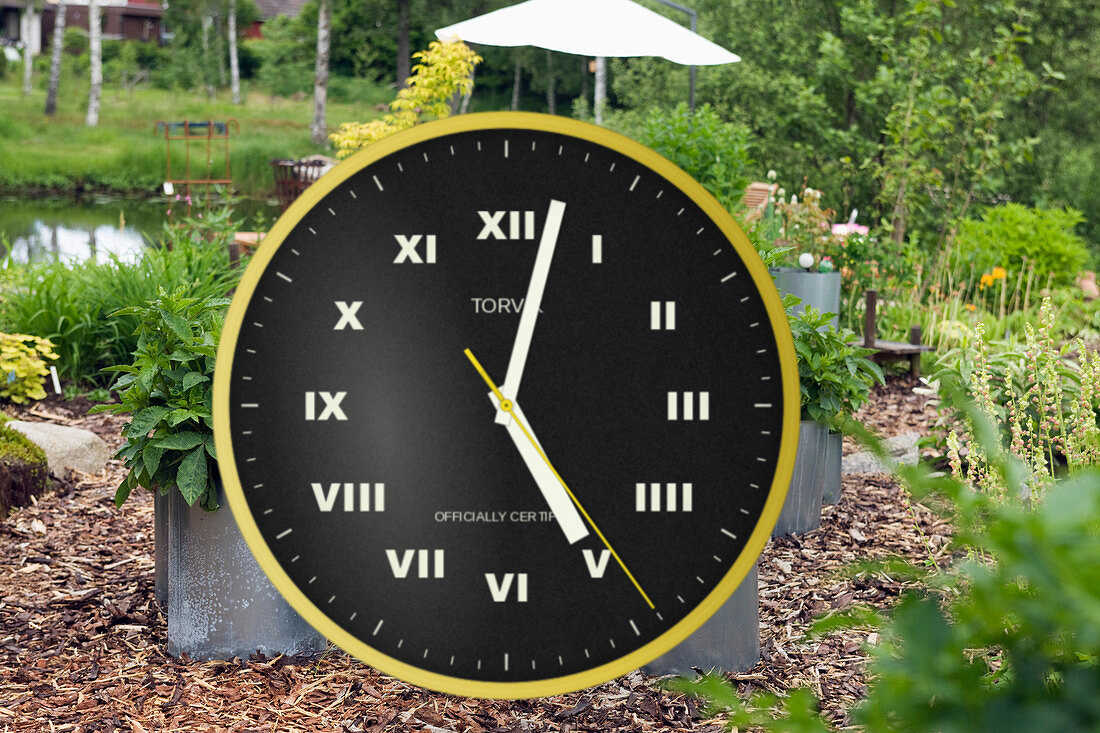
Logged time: {"hour": 5, "minute": 2, "second": 24}
